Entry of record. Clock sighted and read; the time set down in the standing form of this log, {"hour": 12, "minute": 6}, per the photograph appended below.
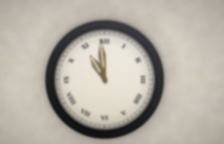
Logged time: {"hour": 10, "minute": 59}
